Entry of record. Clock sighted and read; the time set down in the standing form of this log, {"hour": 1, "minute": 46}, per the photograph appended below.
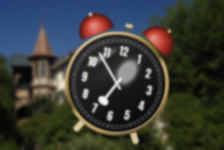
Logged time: {"hour": 6, "minute": 53}
